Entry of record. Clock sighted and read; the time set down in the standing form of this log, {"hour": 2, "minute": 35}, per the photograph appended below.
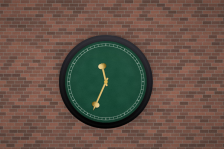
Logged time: {"hour": 11, "minute": 34}
